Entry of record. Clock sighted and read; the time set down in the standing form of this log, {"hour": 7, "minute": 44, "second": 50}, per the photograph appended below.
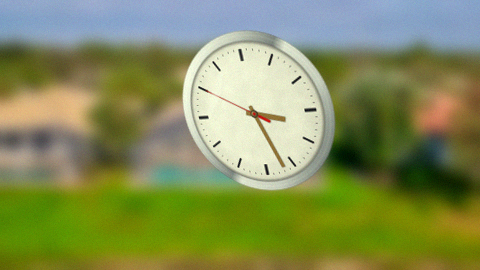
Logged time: {"hour": 3, "minute": 26, "second": 50}
